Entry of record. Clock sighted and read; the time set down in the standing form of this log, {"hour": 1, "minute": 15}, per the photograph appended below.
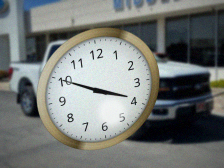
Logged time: {"hour": 3, "minute": 50}
